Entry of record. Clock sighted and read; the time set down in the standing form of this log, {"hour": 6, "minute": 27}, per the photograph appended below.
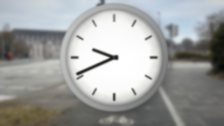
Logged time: {"hour": 9, "minute": 41}
